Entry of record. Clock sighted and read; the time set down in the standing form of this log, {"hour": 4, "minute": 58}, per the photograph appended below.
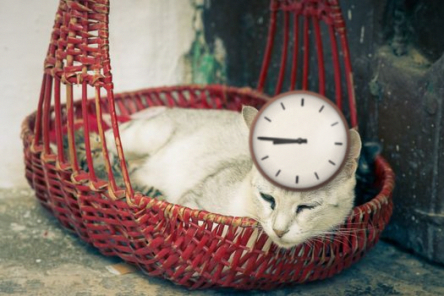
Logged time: {"hour": 8, "minute": 45}
